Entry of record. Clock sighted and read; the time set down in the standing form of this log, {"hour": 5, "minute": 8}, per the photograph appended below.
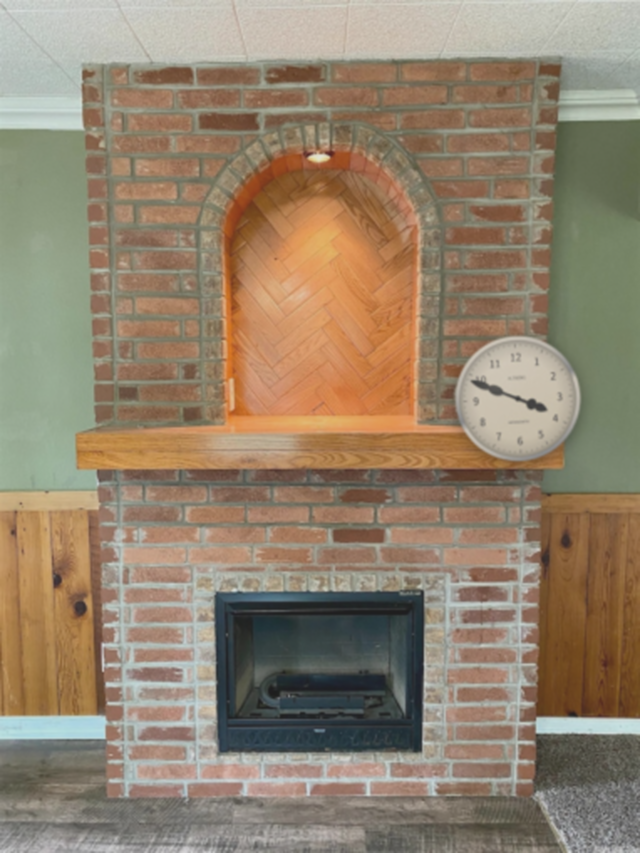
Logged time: {"hour": 3, "minute": 49}
